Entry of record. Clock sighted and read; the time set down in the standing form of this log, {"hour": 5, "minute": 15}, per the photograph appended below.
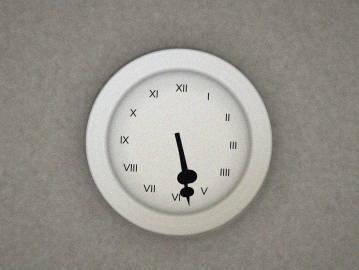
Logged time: {"hour": 5, "minute": 28}
